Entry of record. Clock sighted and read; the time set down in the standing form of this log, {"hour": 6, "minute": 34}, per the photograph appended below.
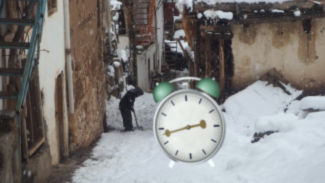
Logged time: {"hour": 2, "minute": 43}
